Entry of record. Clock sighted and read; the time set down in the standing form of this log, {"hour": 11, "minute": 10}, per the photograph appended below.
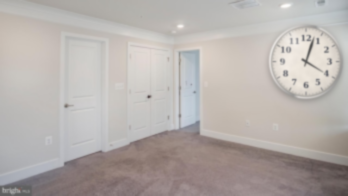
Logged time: {"hour": 4, "minute": 3}
